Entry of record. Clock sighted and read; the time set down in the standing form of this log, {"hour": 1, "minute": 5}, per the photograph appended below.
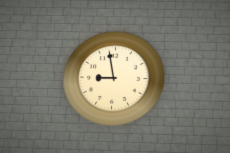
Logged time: {"hour": 8, "minute": 58}
